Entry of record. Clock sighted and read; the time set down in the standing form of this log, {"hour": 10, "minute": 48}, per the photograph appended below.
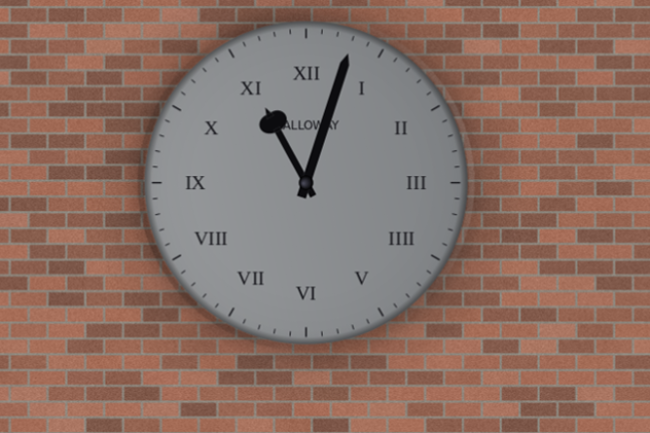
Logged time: {"hour": 11, "minute": 3}
